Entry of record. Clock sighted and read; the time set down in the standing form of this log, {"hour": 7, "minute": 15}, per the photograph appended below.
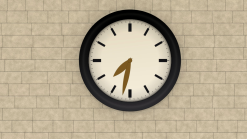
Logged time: {"hour": 7, "minute": 32}
